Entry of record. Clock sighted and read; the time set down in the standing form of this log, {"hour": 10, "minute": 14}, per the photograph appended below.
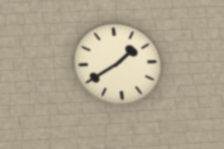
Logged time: {"hour": 1, "minute": 40}
